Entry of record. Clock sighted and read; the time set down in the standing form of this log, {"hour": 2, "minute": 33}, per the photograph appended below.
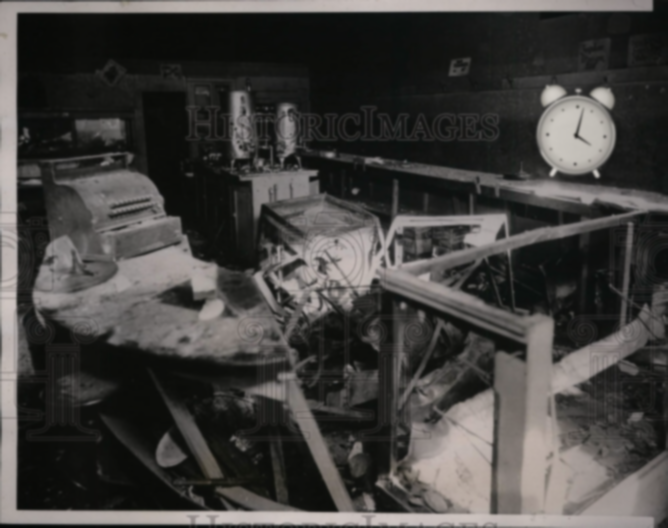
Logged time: {"hour": 4, "minute": 2}
